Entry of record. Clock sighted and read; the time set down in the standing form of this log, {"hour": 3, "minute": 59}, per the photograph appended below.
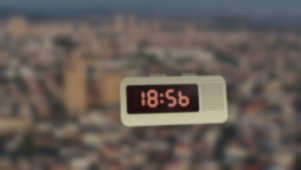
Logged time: {"hour": 18, "minute": 56}
